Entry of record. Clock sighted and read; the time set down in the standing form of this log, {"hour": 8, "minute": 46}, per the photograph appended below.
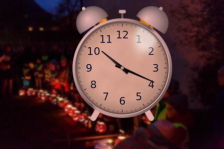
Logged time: {"hour": 10, "minute": 19}
